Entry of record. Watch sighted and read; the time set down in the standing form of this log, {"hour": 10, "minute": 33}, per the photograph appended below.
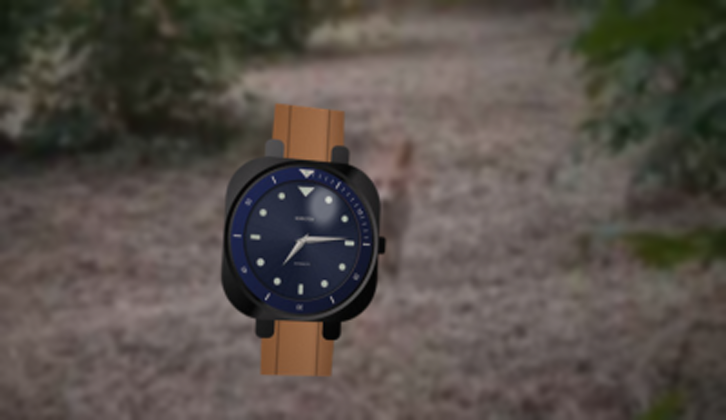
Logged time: {"hour": 7, "minute": 14}
